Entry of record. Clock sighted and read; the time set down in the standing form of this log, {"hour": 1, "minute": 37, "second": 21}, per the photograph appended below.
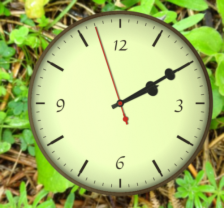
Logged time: {"hour": 2, "minute": 9, "second": 57}
